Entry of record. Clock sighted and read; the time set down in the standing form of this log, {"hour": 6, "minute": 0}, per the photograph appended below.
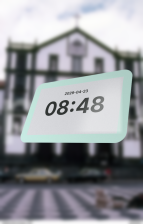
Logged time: {"hour": 8, "minute": 48}
